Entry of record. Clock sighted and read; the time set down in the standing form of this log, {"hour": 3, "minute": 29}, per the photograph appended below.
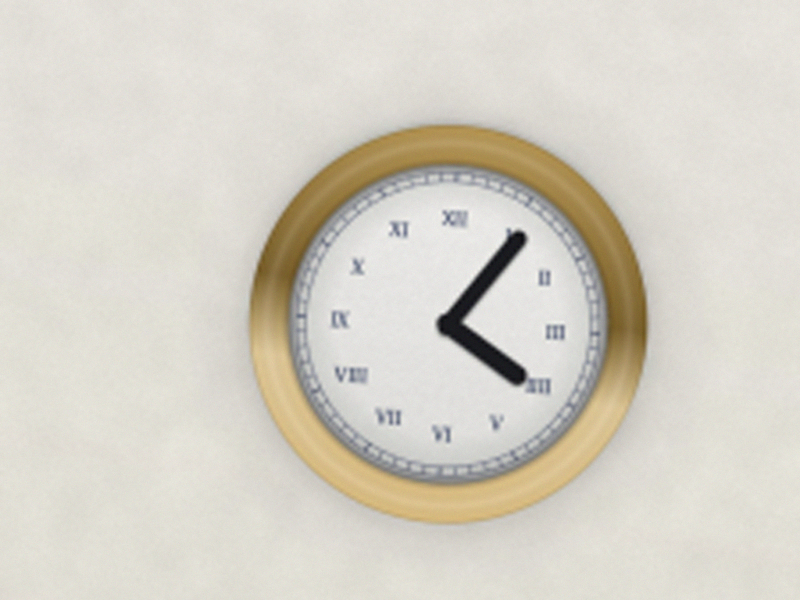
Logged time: {"hour": 4, "minute": 6}
